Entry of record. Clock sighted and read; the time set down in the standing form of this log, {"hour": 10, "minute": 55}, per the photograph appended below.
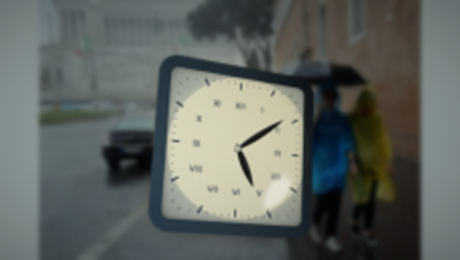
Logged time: {"hour": 5, "minute": 9}
